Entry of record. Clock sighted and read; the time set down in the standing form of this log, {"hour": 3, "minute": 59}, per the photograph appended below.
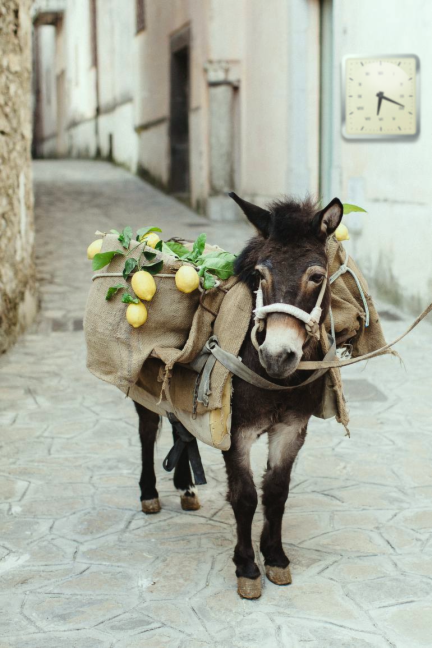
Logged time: {"hour": 6, "minute": 19}
